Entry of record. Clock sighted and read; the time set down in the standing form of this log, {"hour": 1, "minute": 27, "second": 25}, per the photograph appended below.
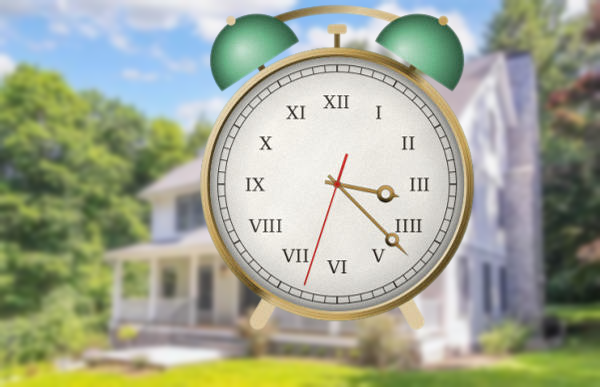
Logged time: {"hour": 3, "minute": 22, "second": 33}
